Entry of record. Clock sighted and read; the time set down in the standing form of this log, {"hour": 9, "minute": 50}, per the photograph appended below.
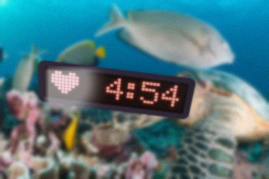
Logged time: {"hour": 4, "minute": 54}
